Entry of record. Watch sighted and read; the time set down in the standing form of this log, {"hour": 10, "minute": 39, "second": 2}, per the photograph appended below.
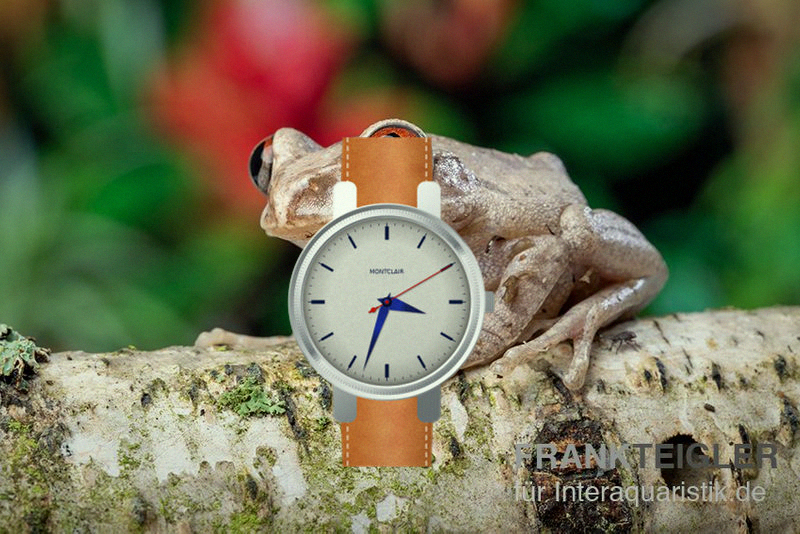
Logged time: {"hour": 3, "minute": 33, "second": 10}
